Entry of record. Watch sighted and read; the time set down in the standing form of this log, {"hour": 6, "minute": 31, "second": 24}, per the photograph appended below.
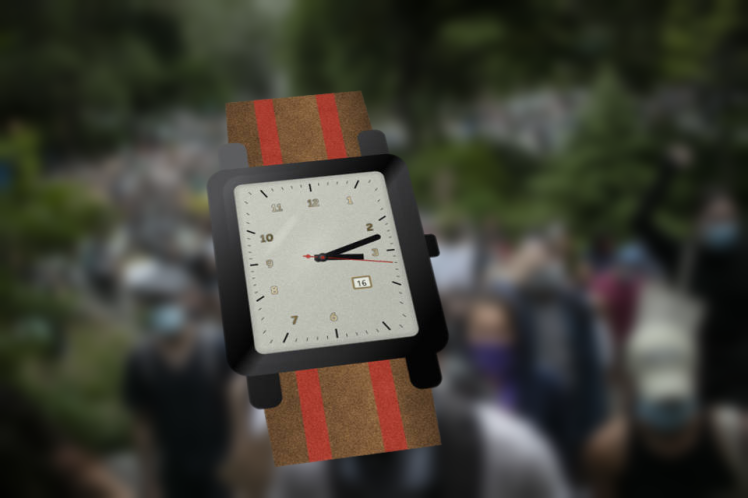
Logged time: {"hour": 3, "minute": 12, "second": 17}
